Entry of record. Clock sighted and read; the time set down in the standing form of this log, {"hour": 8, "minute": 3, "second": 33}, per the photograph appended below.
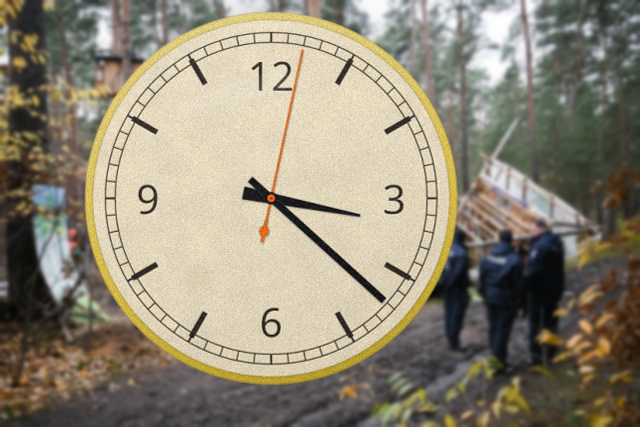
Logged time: {"hour": 3, "minute": 22, "second": 2}
